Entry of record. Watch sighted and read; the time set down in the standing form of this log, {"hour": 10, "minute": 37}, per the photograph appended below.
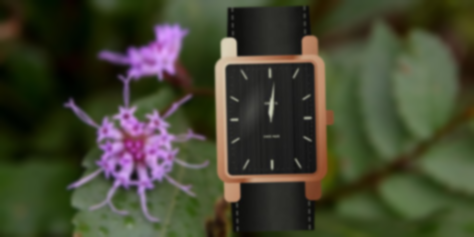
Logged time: {"hour": 12, "minute": 1}
